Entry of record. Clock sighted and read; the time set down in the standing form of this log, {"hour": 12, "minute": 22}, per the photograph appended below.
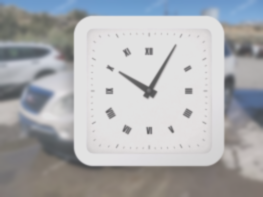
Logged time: {"hour": 10, "minute": 5}
